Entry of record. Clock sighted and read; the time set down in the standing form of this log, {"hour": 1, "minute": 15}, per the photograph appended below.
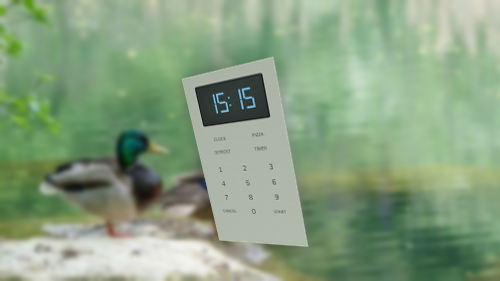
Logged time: {"hour": 15, "minute": 15}
